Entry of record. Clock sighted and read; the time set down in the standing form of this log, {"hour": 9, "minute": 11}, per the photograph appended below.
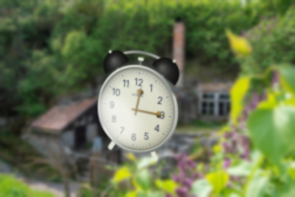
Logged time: {"hour": 12, "minute": 15}
